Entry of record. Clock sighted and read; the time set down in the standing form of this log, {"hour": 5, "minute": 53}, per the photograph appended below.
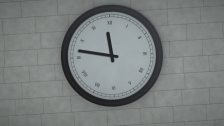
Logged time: {"hour": 11, "minute": 47}
